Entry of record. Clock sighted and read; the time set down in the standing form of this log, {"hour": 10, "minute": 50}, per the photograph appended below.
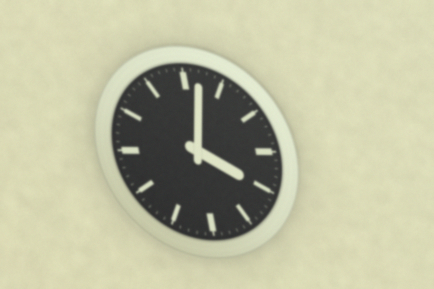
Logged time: {"hour": 4, "minute": 2}
